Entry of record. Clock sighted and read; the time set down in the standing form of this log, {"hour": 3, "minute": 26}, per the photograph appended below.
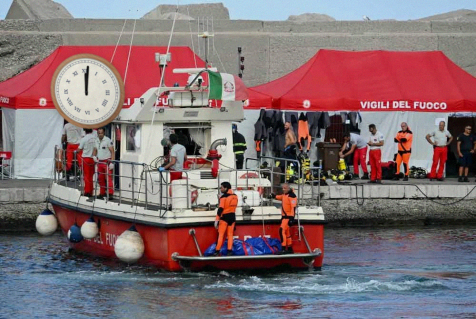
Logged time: {"hour": 12, "minute": 1}
